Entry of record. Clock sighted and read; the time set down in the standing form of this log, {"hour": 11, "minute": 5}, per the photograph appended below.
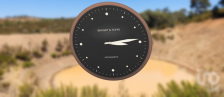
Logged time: {"hour": 3, "minute": 14}
